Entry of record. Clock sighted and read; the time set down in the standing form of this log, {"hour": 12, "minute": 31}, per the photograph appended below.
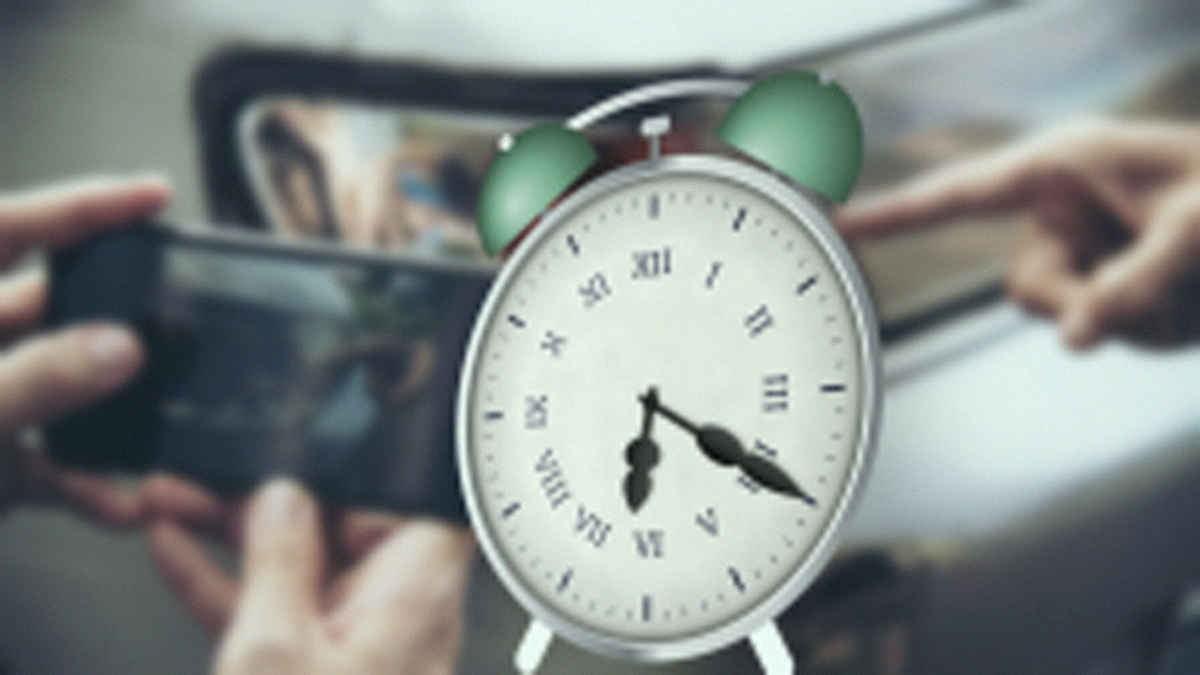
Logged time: {"hour": 6, "minute": 20}
